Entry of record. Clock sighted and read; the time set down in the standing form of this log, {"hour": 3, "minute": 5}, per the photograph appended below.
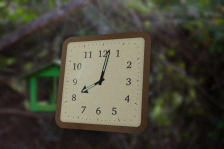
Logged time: {"hour": 8, "minute": 2}
